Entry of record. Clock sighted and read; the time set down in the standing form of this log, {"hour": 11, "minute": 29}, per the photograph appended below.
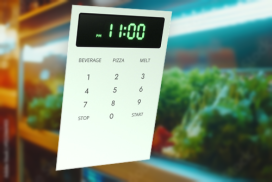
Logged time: {"hour": 11, "minute": 0}
